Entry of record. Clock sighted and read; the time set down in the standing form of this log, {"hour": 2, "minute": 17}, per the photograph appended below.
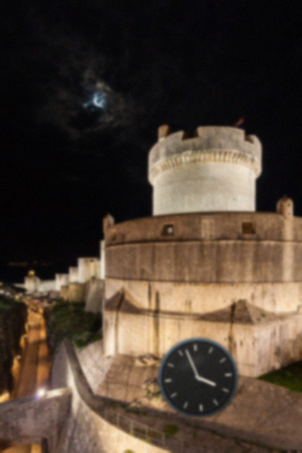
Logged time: {"hour": 3, "minute": 57}
